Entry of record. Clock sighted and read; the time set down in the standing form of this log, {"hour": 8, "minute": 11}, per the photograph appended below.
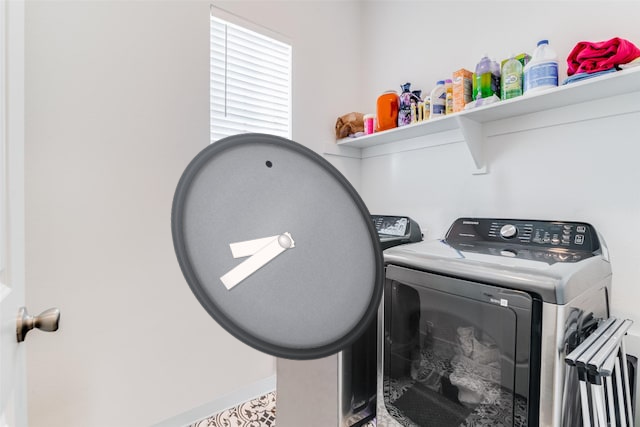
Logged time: {"hour": 8, "minute": 40}
